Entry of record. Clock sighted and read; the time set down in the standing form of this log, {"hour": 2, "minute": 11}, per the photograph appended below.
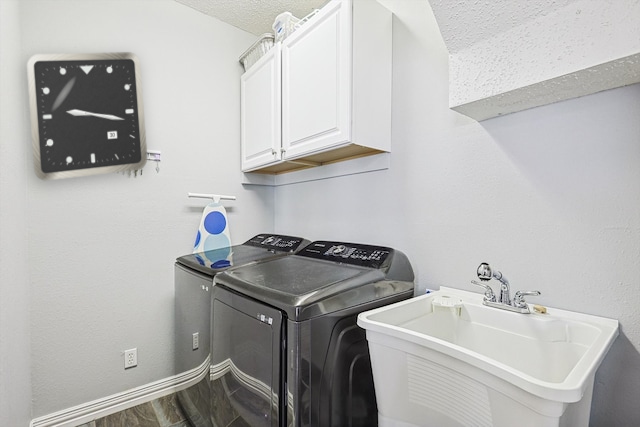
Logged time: {"hour": 9, "minute": 17}
